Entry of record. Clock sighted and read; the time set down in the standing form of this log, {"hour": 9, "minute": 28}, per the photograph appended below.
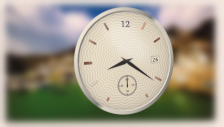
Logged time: {"hour": 8, "minute": 21}
